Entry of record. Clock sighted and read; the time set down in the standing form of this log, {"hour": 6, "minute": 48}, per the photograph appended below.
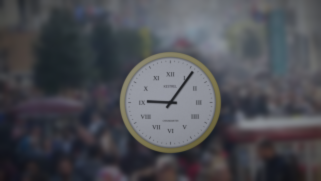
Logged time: {"hour": 9, "minute": 6}
